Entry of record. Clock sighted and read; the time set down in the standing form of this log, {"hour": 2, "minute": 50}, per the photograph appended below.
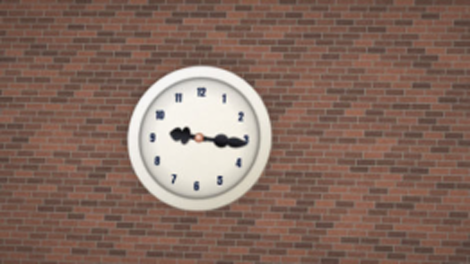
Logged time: {"hour": 9, "minute": 16}
